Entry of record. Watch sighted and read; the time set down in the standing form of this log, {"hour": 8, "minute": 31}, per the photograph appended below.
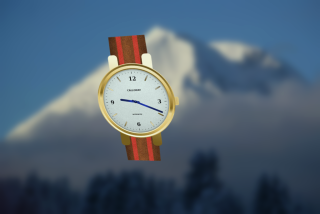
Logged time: {"hour": 9, "minute": 19}
